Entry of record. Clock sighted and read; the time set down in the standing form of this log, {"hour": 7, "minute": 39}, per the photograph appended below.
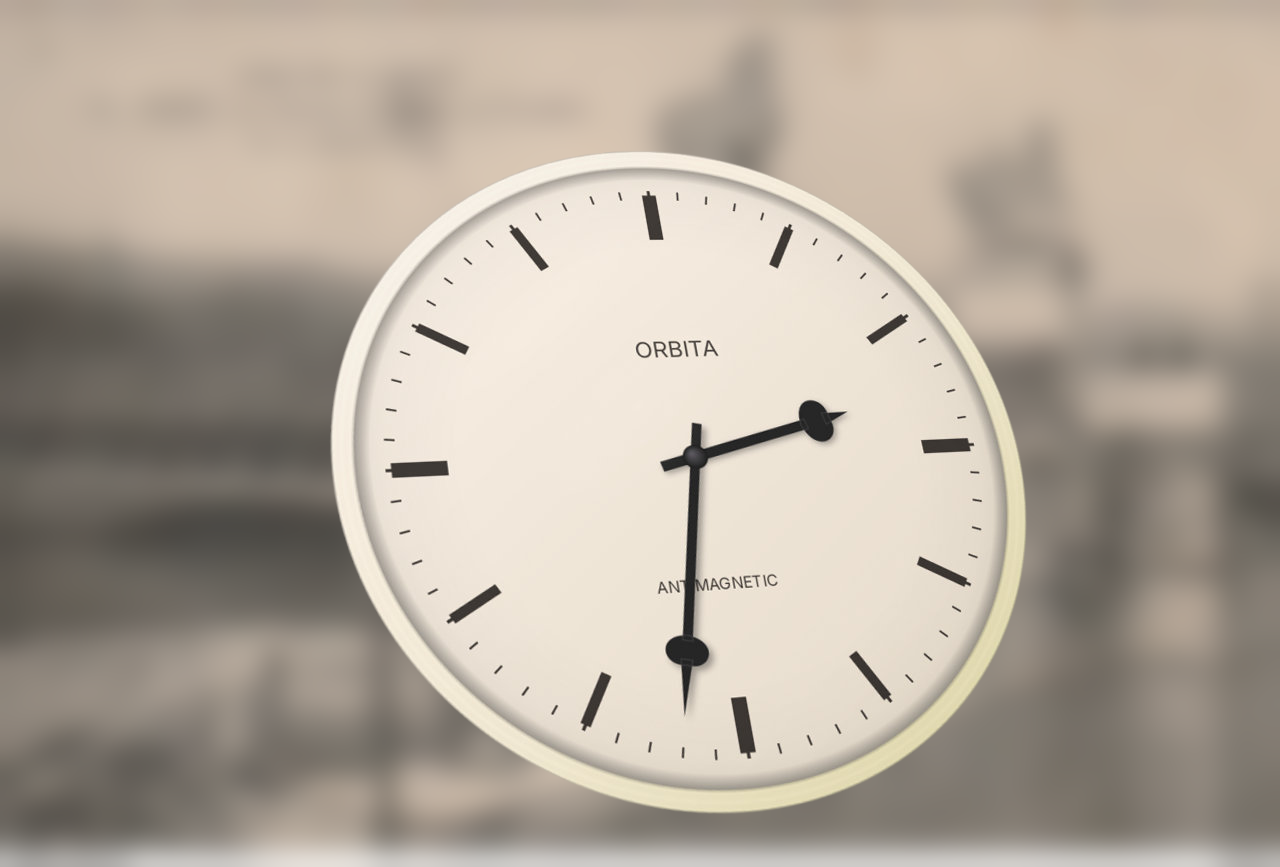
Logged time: {"hour": 2, "minute": 32}
